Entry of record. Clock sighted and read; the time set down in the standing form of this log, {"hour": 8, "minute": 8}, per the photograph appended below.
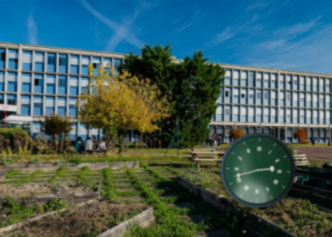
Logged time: {"hour": 2, "minute": 42}
